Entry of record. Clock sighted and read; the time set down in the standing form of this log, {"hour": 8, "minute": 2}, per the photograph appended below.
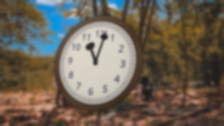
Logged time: {"hour": 11, "minute": 2}
